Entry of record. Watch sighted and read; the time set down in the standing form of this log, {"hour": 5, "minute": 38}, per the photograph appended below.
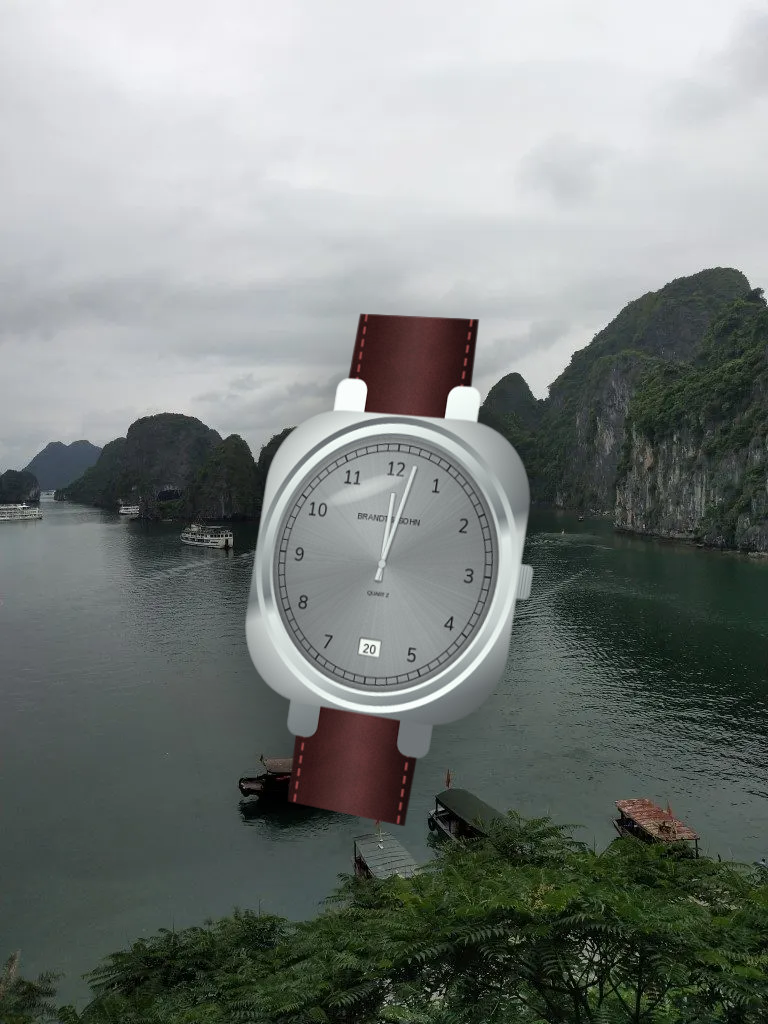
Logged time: {"hour": 12, "minute": 2}
